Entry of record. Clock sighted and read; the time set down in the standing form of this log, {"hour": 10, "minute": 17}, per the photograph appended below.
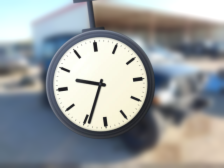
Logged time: {"hour": 9, "minute": 34}
